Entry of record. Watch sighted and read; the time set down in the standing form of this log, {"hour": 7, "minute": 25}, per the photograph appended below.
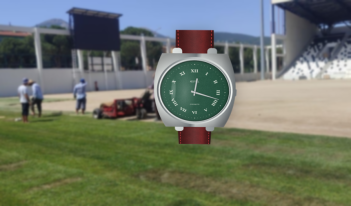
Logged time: {"hour": 12, "minute": 18}
